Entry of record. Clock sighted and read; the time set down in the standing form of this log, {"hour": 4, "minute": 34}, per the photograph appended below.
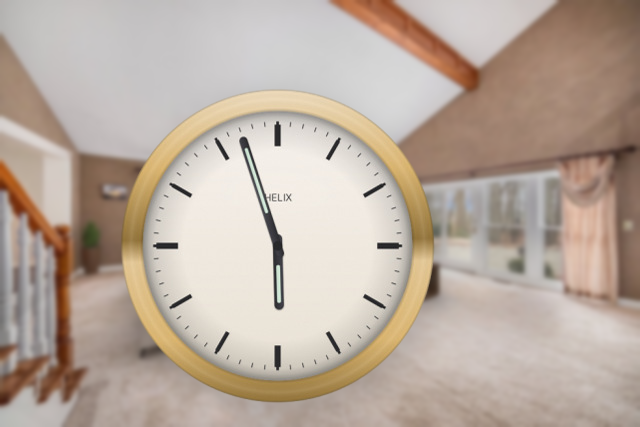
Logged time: {"hour": 5, "minute": 57}
